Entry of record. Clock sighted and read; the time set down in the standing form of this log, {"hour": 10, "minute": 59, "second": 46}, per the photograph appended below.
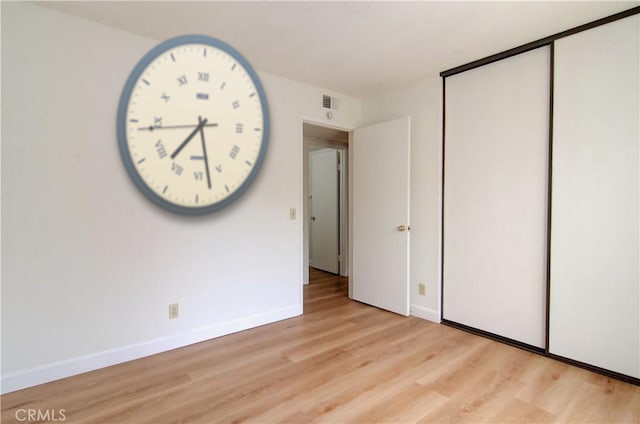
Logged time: {"hour": 7, "minute": 27, "second": 44}
